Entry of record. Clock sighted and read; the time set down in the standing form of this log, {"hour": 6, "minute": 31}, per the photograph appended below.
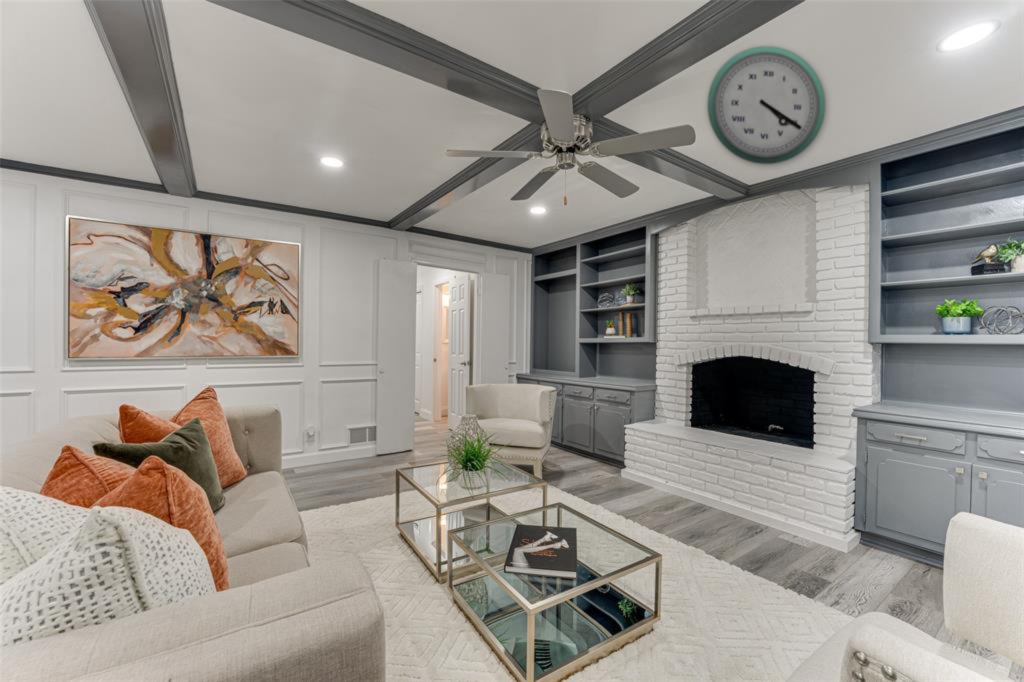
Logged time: {"hour": 4, "minute": 20}
